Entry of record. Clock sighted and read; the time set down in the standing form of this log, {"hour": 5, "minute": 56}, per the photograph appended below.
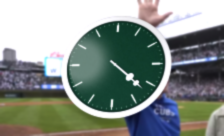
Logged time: {"hour": 4, "minute": 22}
